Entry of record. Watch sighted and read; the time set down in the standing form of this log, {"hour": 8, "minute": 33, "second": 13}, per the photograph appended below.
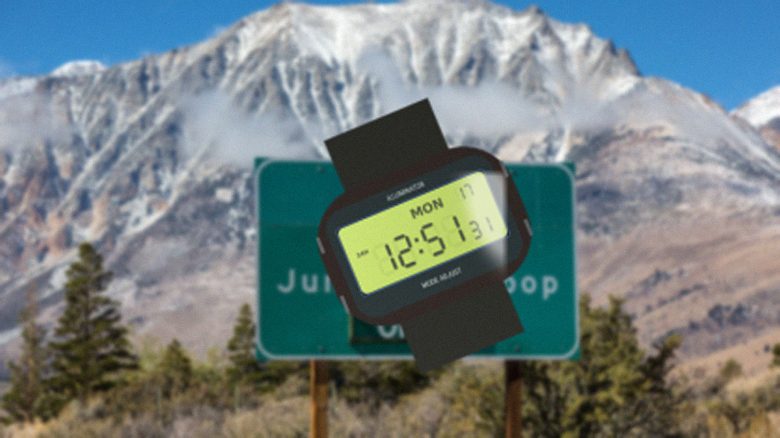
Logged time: {"hour": 12, "minute": 51, "second": 31}
